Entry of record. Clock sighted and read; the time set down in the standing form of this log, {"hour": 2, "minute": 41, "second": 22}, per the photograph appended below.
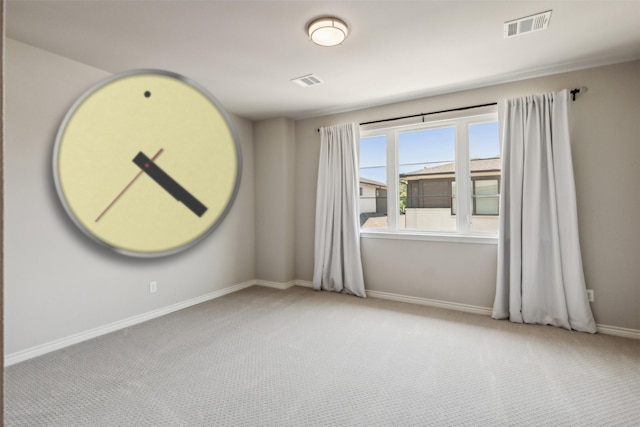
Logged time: {"hour": 4, "minute": 21, "second": 37}
